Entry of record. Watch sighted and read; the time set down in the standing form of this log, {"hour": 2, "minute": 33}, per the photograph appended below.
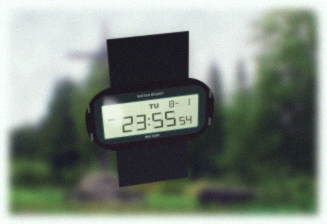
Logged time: {"hour": 23, "minute": 55}
